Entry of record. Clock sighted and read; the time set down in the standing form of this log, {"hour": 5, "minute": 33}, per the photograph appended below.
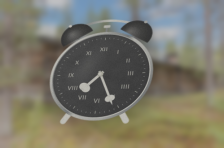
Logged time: {"hour": 7, "minute": 26}
